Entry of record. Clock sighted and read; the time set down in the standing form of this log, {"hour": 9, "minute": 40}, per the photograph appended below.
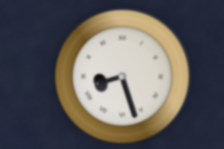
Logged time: {"hour": 8, "minute": 27}
